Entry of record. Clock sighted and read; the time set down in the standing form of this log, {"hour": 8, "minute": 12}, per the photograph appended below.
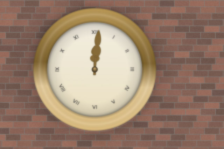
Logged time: {"hour": 12, "minute": 1}
